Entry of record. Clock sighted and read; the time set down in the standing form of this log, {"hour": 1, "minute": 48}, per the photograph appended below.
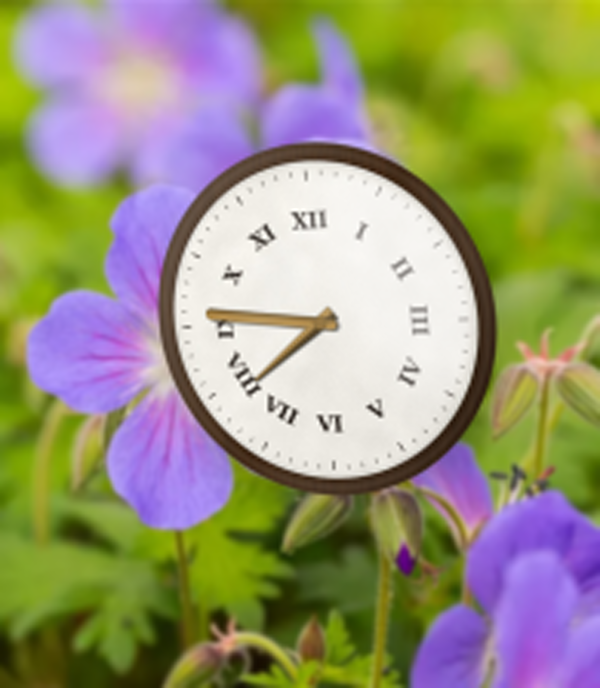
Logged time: {"hour": 7, "minute": 46}
